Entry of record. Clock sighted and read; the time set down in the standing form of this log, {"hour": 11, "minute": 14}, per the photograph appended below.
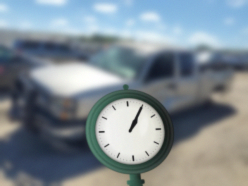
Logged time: {"hour": 1, "minute": 5}
